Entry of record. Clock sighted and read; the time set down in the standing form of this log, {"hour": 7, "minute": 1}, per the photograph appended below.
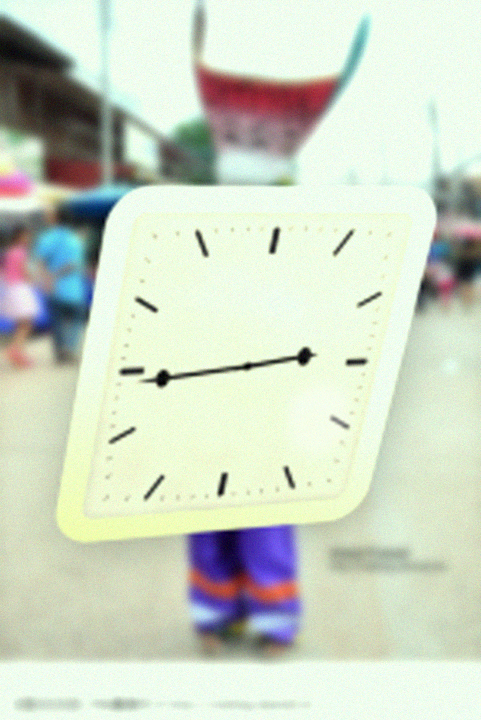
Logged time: {"hour": 2, "minute": 44}
